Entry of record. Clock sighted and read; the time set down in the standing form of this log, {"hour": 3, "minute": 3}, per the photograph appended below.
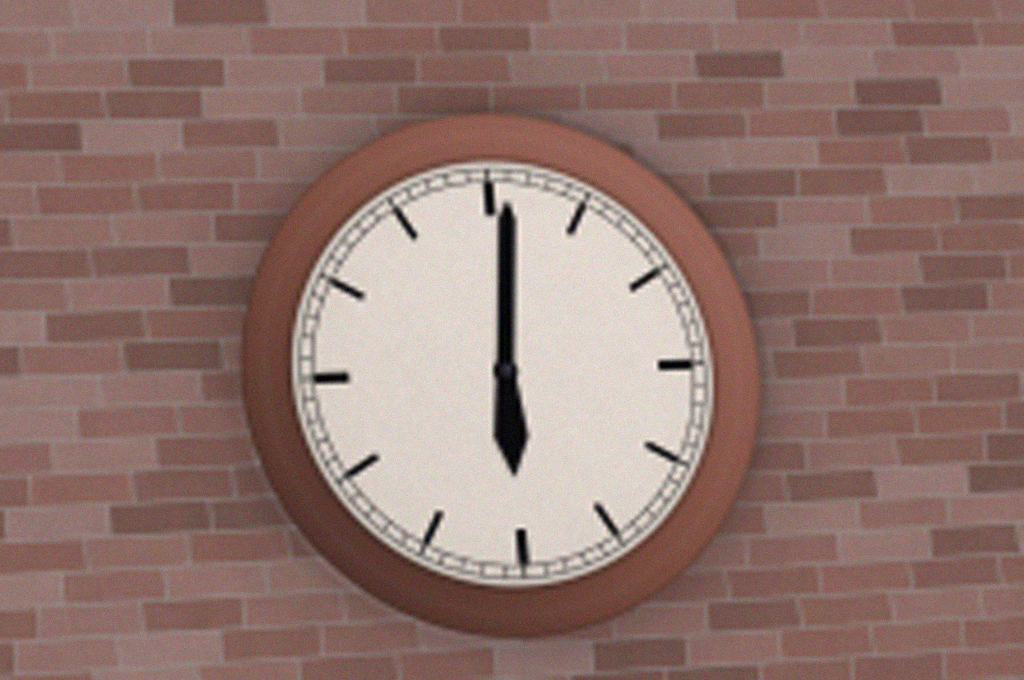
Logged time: {"hour": 6, "minute": 1}
